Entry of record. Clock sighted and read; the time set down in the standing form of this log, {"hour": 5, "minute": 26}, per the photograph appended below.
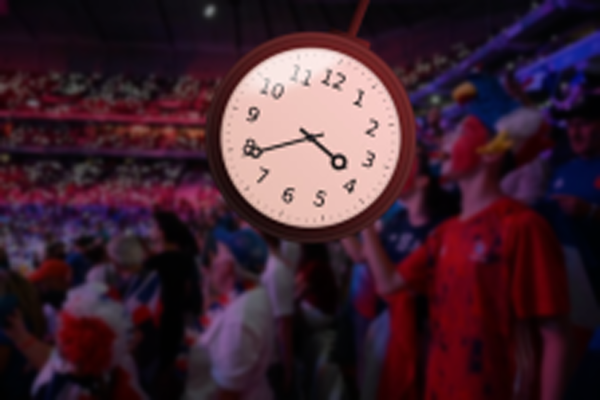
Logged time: {"hour": 3, "minute": 39}
